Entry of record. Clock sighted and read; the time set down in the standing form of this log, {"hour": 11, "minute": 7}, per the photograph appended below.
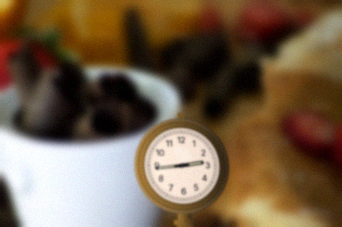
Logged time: {"hour": 2, "minute": 44}
